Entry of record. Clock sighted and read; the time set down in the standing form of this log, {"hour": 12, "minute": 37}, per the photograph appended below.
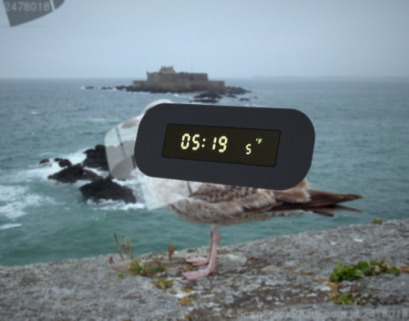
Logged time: {"hour": 5, "minute": 19}
